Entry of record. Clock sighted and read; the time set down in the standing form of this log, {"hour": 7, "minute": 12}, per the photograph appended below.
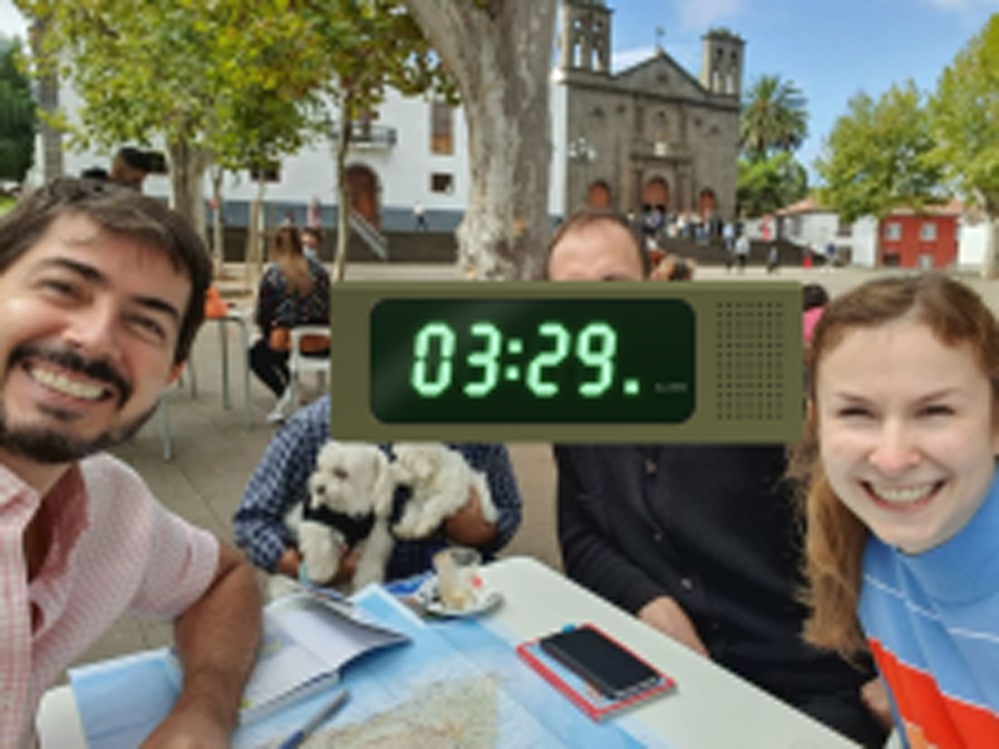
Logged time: {"hour": 3, "minute": 29}
